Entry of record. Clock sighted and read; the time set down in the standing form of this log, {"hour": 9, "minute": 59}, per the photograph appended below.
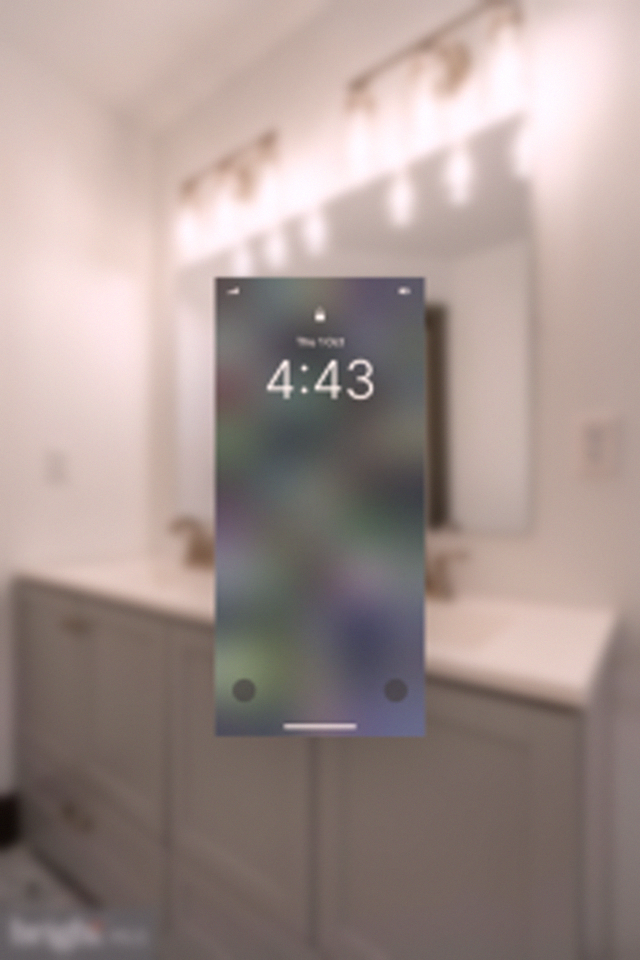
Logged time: {"hour": 4, "minute": 43}
